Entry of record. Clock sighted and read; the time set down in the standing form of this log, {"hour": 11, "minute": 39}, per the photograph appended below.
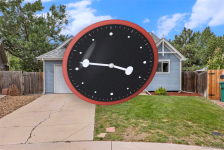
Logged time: {"hour": 3, "minute": 47}
